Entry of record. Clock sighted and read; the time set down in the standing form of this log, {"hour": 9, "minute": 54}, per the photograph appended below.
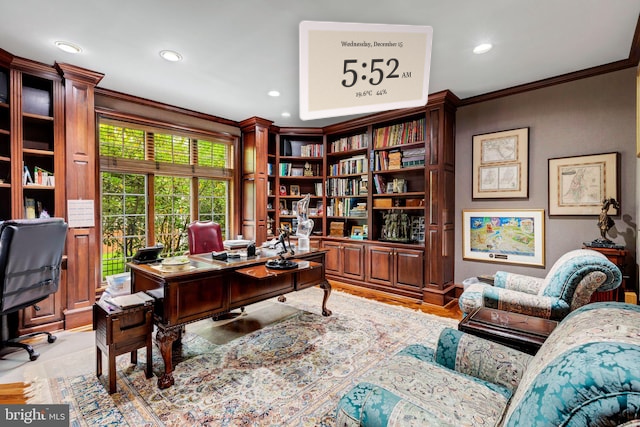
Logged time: {"hour": 5, "minute": 52}
